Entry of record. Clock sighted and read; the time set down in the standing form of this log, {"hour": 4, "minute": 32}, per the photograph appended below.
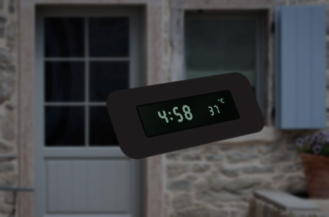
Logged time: {"hour": 4, "minute": 58}
